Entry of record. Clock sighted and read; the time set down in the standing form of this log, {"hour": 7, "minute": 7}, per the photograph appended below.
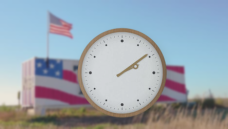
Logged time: {"hour": 2, "minute": 9}
